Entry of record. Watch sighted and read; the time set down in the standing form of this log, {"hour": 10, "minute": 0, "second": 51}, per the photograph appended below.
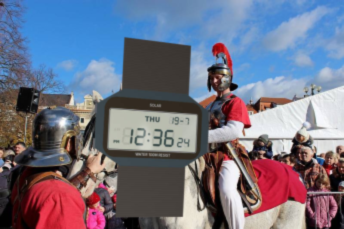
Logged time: {"hour": 12, "minute": 36, "second": 24}
